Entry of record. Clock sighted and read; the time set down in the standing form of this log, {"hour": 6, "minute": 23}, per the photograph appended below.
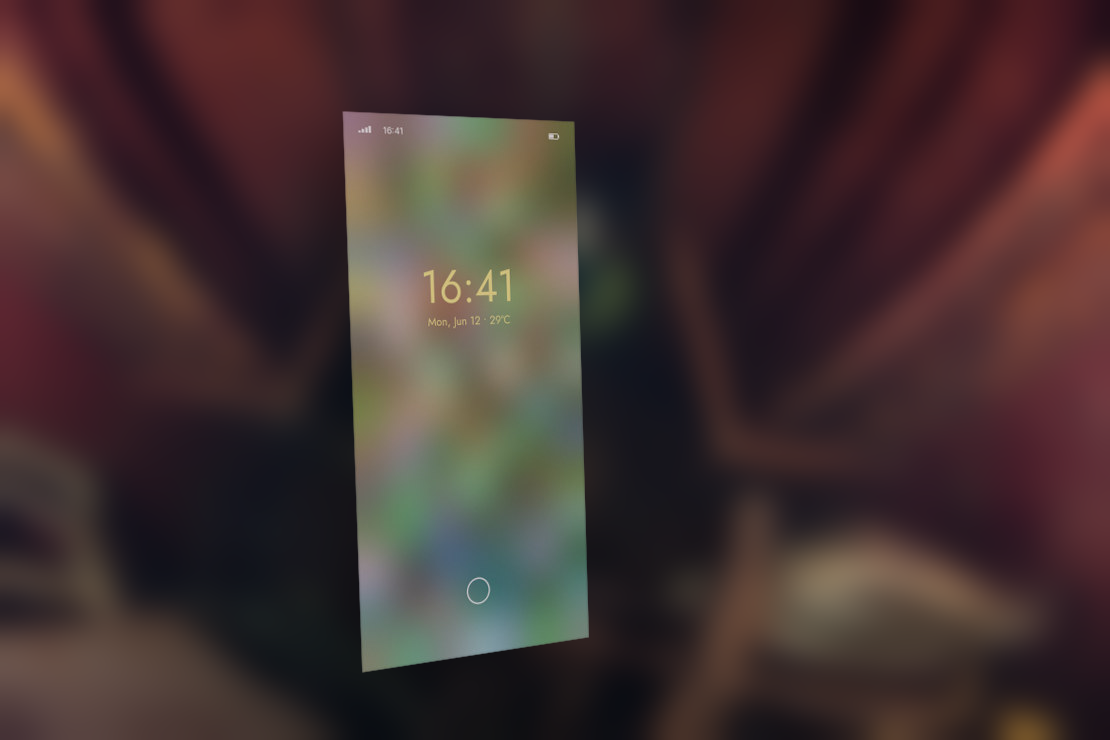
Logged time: {"hour": 16, "minute": 41}
